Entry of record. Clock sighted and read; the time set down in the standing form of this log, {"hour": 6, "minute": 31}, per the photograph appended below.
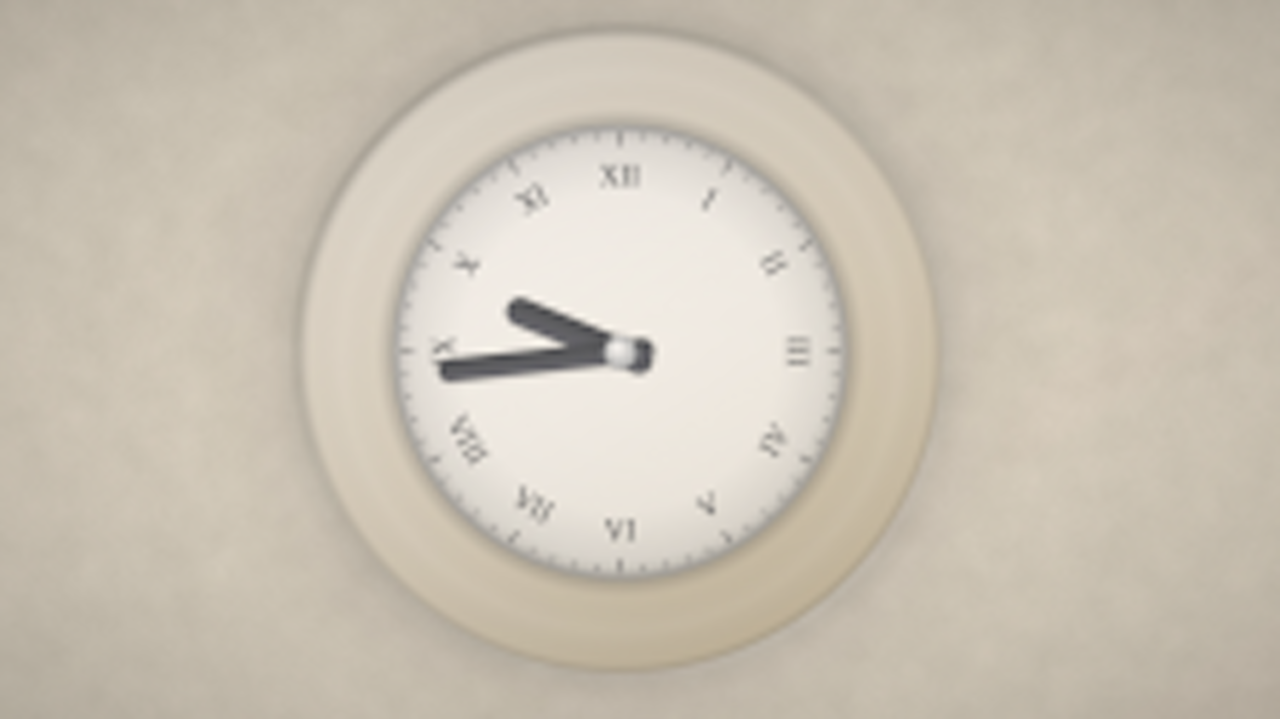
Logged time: {"hour": 9, "minute": 44}
